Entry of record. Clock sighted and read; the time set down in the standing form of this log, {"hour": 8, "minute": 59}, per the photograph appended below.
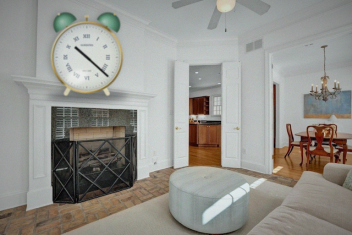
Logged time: {"hour": 10, "minute": 22}
